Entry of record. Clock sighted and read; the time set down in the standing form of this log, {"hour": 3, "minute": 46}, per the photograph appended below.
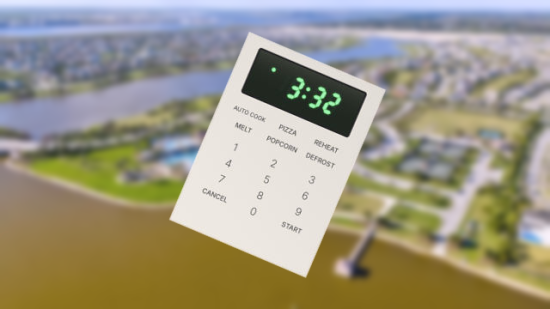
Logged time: {"hour": 3, "minute": 32}
